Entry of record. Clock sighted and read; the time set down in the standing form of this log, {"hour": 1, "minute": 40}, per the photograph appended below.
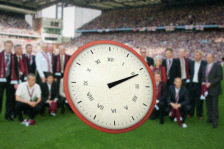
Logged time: {"hour": 2, "minute": 11}
